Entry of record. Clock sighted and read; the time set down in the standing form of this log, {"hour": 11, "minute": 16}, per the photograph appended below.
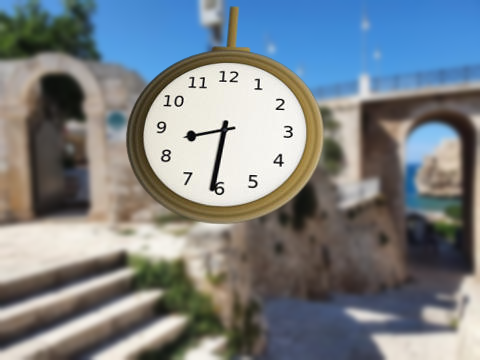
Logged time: {"hour": 8, "minute": 31}
